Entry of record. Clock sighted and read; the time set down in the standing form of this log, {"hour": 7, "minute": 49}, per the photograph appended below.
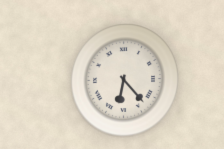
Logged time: {"hour": 6, "minute": 23}
